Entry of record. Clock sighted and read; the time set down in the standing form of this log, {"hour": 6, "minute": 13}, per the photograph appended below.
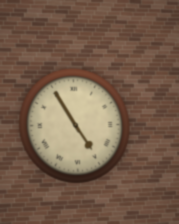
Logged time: {"hour": 4, "minute": 55}
